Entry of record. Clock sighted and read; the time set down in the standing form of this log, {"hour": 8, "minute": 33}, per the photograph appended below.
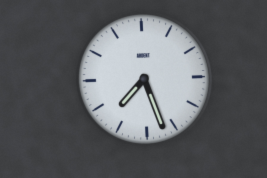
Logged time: {"hour": 7, "minute": 27}
